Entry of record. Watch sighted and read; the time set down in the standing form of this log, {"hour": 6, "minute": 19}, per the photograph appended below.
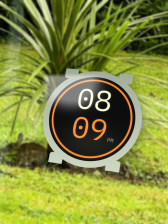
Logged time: {"hour": 8, "minute": 9}
